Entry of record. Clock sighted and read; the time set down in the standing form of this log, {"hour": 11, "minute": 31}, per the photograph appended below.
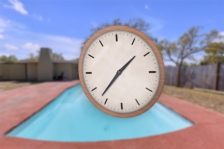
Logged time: {"hour": 1, "minute": 37}
